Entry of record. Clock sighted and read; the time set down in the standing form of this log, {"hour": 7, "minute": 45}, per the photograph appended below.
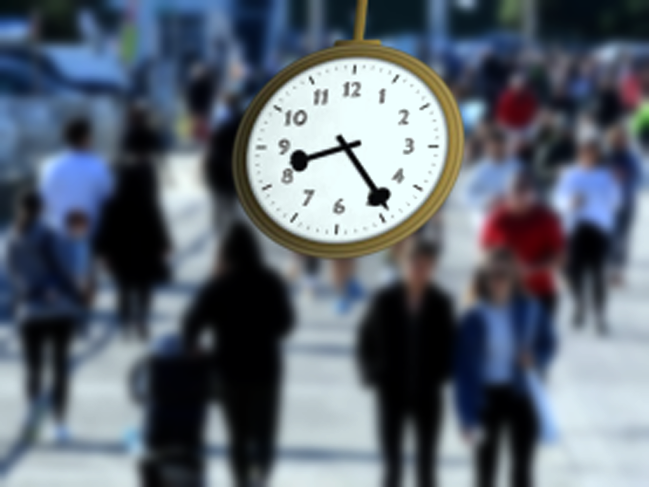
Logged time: {"hour": 8, "minute": 24}
